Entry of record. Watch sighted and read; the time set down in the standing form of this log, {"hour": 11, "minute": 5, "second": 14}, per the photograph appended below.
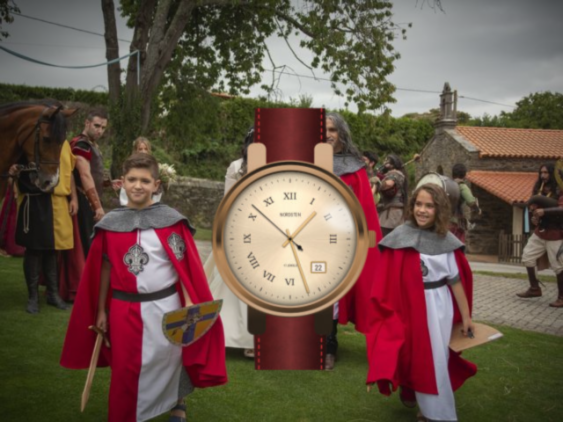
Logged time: {"hour": 1, "minute": 26, "second": 52}
